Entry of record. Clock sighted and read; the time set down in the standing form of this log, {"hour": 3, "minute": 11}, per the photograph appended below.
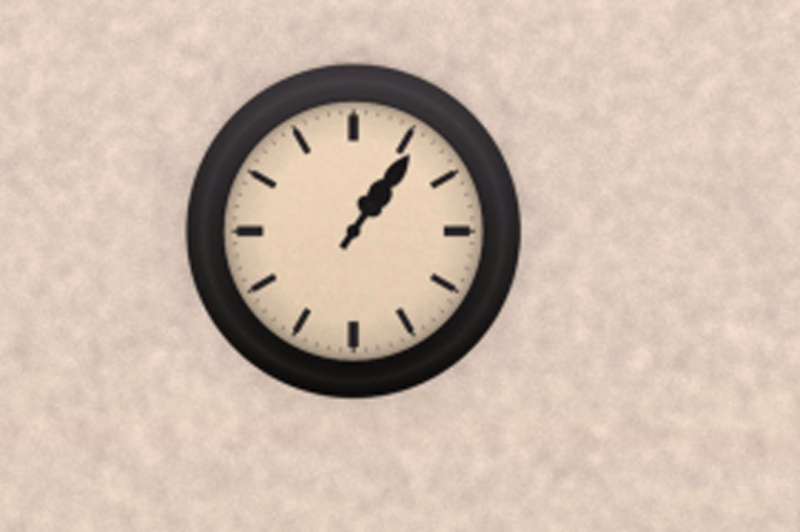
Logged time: {"hour": 1, "minute": 6}
